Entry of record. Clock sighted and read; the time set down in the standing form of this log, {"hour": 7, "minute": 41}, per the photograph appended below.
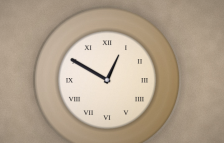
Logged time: {"hour": 12, "minute": 50}
